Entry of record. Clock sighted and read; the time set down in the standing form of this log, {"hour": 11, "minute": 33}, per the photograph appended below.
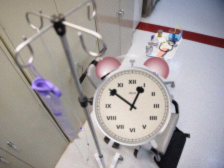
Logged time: {"hour": 12, "minute": 51}
